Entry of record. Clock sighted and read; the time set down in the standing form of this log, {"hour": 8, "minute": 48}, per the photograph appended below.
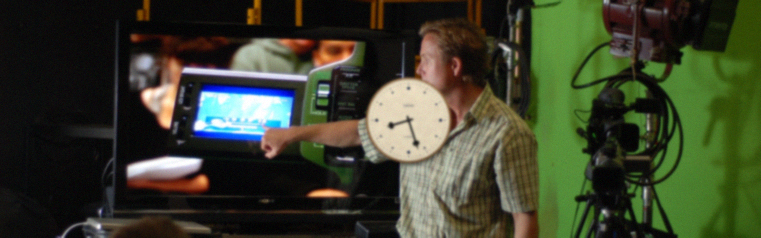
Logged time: {"hour": 8, "minute": 27}
